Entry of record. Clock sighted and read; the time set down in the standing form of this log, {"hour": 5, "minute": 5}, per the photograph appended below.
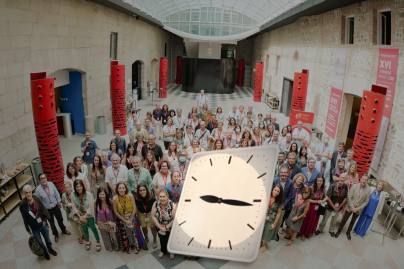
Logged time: {"hour": 9, "minute": 16}
